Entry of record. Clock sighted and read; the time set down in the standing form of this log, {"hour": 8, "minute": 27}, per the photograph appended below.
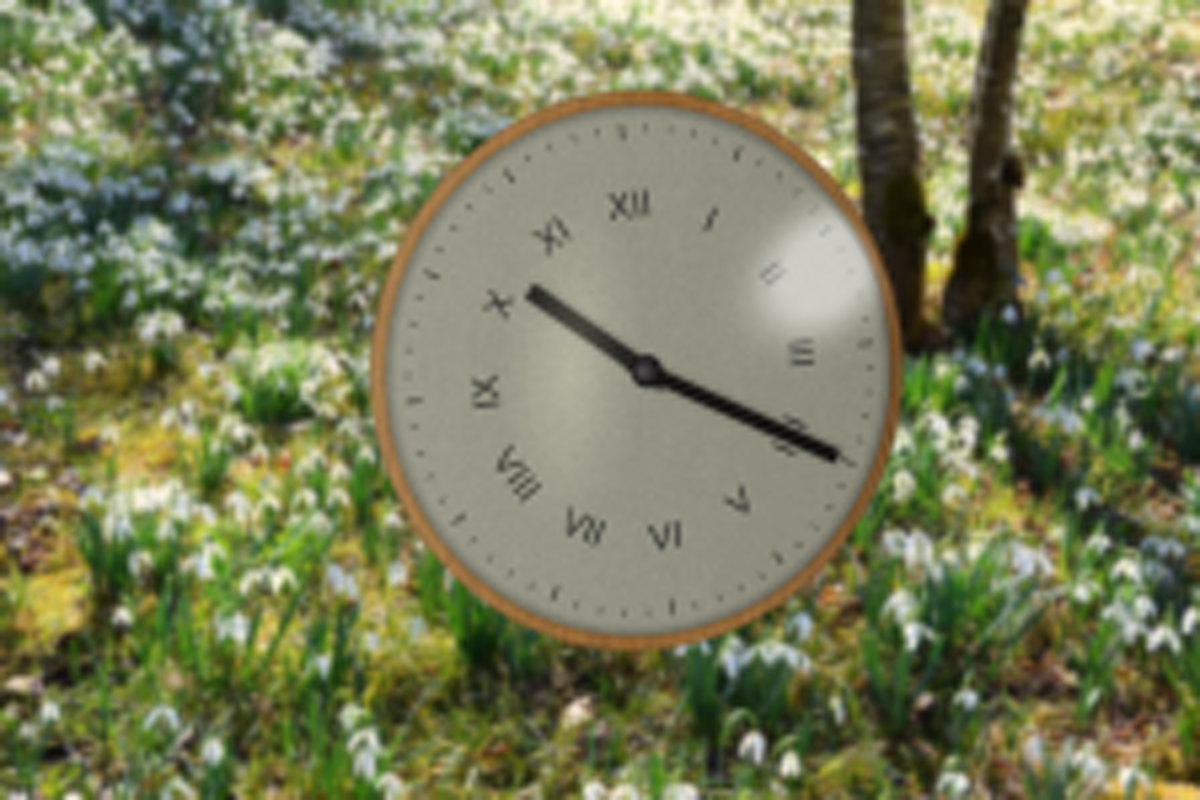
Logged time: {"hour": 10, "minute": 20}
